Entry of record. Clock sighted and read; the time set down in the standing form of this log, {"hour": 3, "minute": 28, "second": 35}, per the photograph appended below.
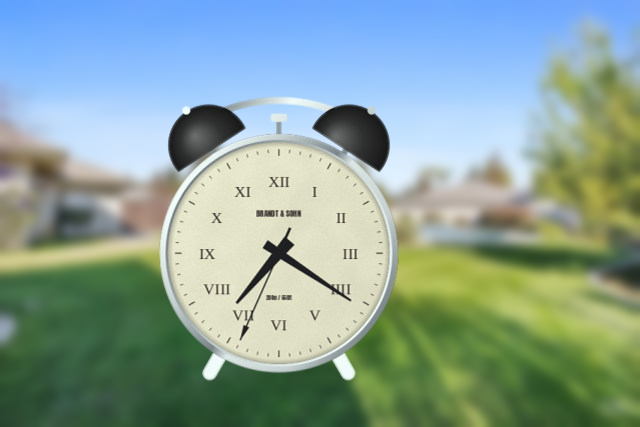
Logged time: {"hour": 7, "minute": 20, "second": 34}
